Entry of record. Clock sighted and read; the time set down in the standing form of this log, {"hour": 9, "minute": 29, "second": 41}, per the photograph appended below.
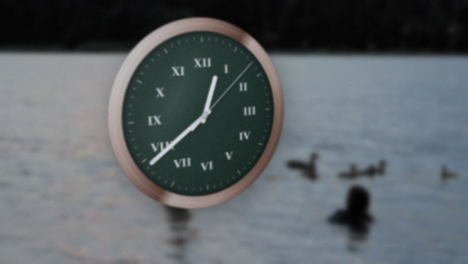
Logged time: {"hour": 12, "minute": 39, "second": 8}
